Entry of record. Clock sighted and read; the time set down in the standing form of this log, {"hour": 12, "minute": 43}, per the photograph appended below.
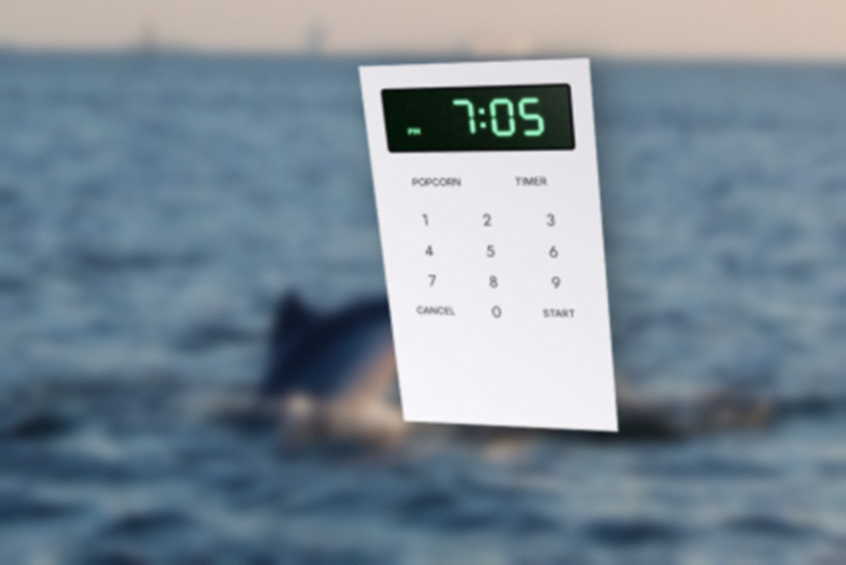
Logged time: {"hour": 7, "minute": 5}
